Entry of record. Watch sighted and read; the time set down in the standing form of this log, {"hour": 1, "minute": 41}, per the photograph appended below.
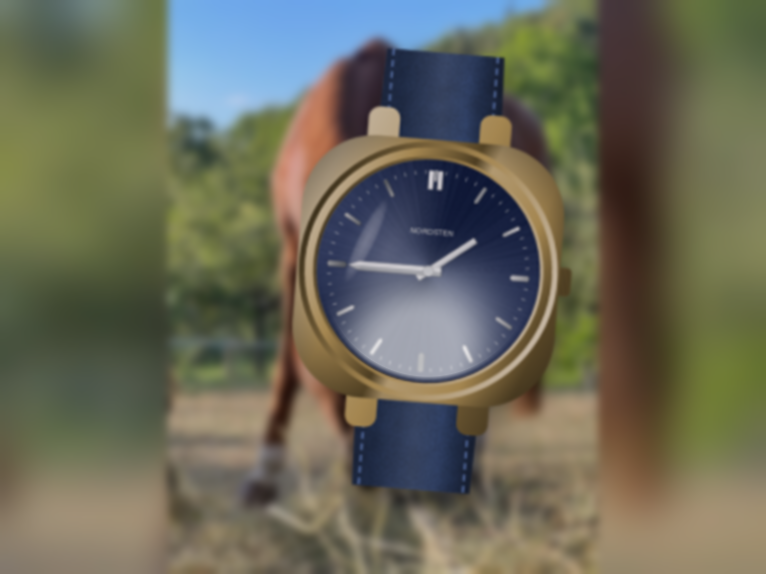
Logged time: {"hour": 1, "minute": 45}
